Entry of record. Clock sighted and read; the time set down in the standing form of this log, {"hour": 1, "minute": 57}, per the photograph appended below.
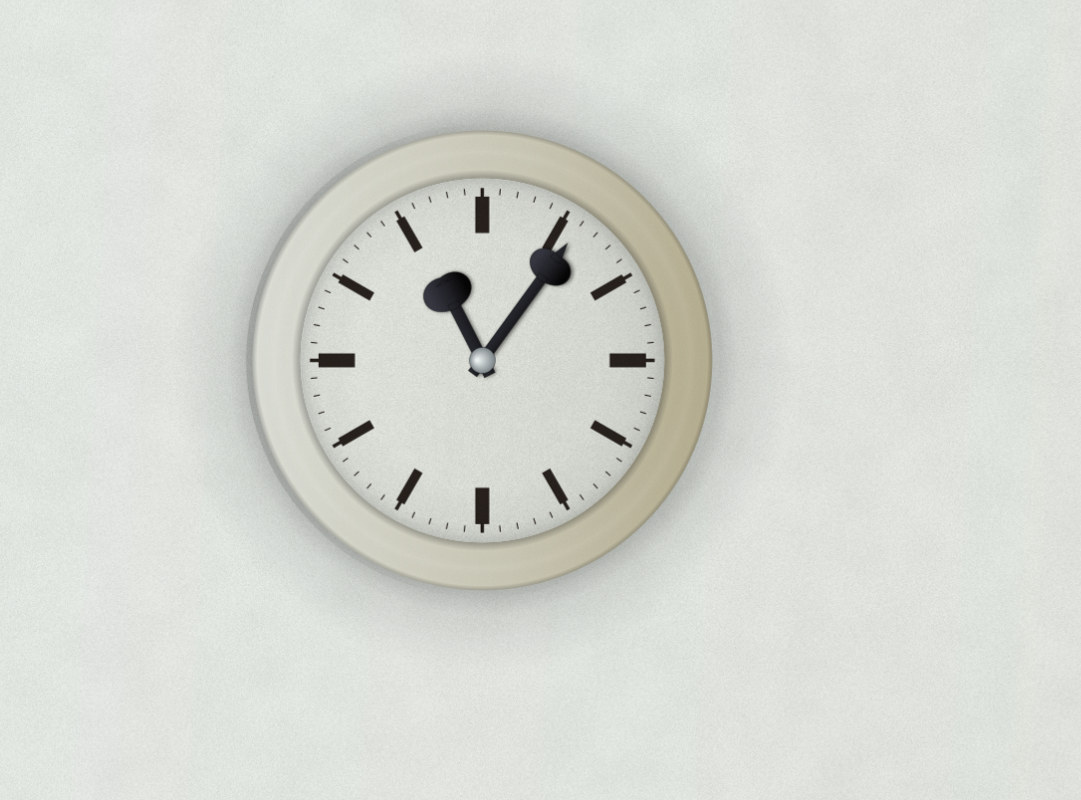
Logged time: {"hour": 11, "minute": 6}
